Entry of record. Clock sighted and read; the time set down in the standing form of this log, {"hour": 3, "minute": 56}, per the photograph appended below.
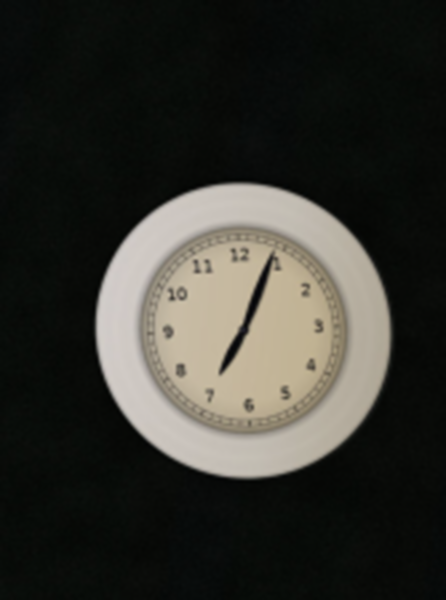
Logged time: {"hour": 7, "minute": 4}
